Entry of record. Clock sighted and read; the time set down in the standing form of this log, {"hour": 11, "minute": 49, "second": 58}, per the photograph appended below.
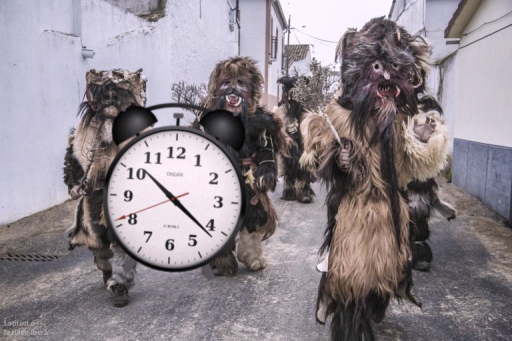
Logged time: {"hour": 10, "minute": 21, "second": 41}
